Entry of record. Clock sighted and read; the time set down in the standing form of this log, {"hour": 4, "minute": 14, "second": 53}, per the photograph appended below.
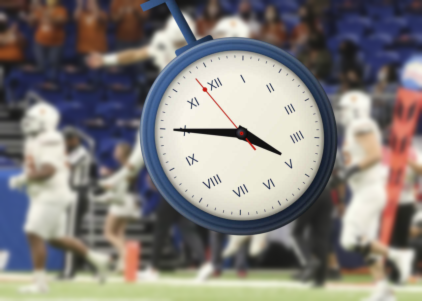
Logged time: {"hour": 4, "minute": 49, "second": 58}
